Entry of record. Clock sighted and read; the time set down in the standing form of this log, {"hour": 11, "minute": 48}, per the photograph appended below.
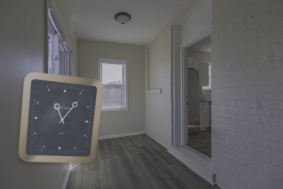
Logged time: {"hour": 11, "minute": 6}
